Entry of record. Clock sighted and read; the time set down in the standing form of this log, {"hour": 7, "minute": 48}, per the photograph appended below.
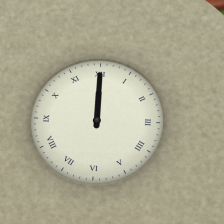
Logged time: {"hour": 12, "minute": 0}
